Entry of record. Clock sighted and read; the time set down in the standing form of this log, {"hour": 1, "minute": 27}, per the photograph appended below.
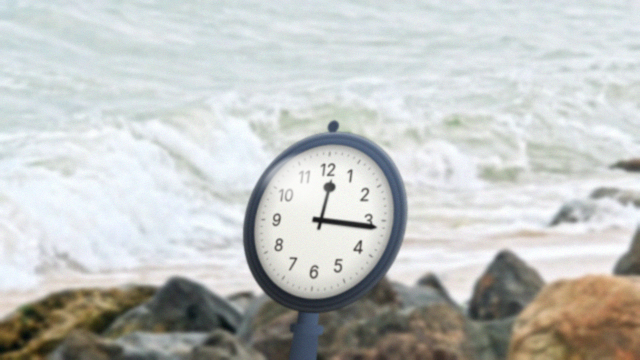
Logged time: {"hour": 12, "minute": 16}
